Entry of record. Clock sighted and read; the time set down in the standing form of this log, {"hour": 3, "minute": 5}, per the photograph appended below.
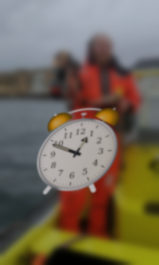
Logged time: {"hour": 12, "minute": 49}
